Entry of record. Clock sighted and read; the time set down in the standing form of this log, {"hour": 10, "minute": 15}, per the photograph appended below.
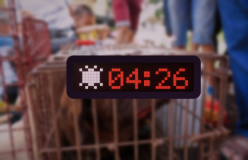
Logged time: {"hour": 4, "minute": 26}
